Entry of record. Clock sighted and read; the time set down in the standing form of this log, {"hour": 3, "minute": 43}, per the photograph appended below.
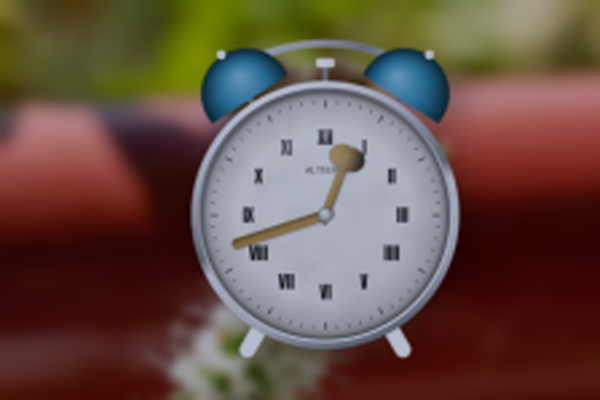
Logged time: {"hour": 12, "minute": 42}
